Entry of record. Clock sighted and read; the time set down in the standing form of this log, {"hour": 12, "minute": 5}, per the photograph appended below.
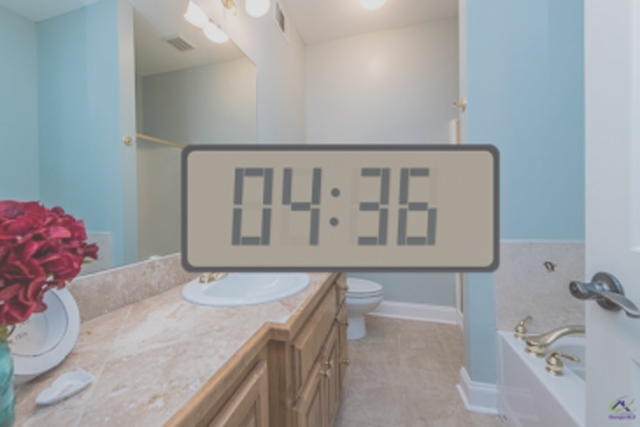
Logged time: {"hour": 4, "minute": 36}
